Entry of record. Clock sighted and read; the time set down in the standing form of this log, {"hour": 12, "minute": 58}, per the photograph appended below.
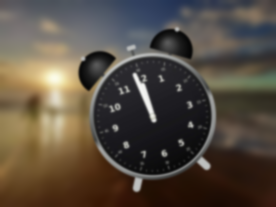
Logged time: {"hour": 11, "minute": 59}
